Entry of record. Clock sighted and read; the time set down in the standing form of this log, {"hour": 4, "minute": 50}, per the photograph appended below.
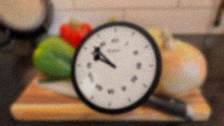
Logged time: {"hour": 9, "minute": 52}
